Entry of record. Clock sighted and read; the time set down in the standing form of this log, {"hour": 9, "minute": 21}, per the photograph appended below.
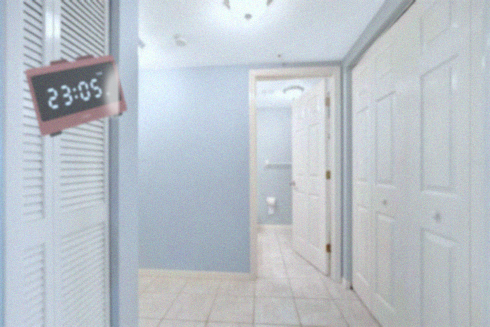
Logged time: {"hour": 23, "minute": 5}
